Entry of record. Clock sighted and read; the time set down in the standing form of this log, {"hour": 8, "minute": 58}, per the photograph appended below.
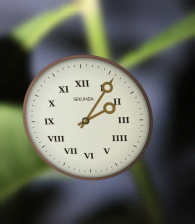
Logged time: {"hour": 2, "minute": 6}
